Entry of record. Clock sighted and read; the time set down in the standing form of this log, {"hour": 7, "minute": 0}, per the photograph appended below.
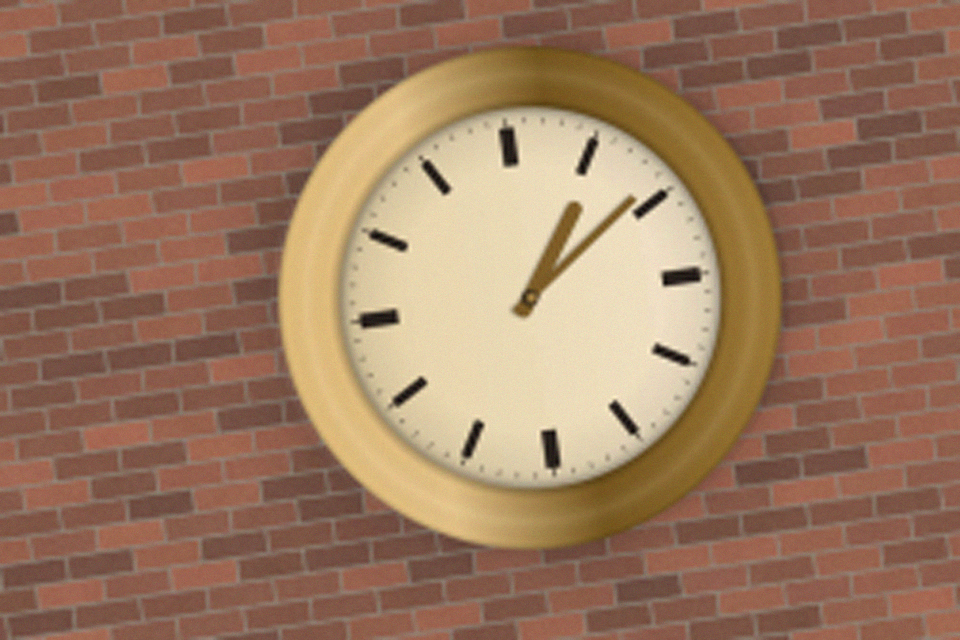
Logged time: {"hour": 1, "minute": 9}
